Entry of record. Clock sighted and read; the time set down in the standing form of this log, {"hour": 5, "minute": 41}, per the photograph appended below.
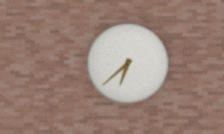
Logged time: {"hour": 6, "minute": 38}
